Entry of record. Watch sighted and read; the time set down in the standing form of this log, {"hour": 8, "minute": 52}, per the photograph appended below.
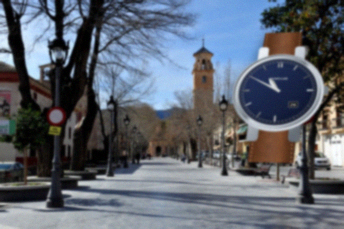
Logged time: {"hour": 10, "minute": 50}
